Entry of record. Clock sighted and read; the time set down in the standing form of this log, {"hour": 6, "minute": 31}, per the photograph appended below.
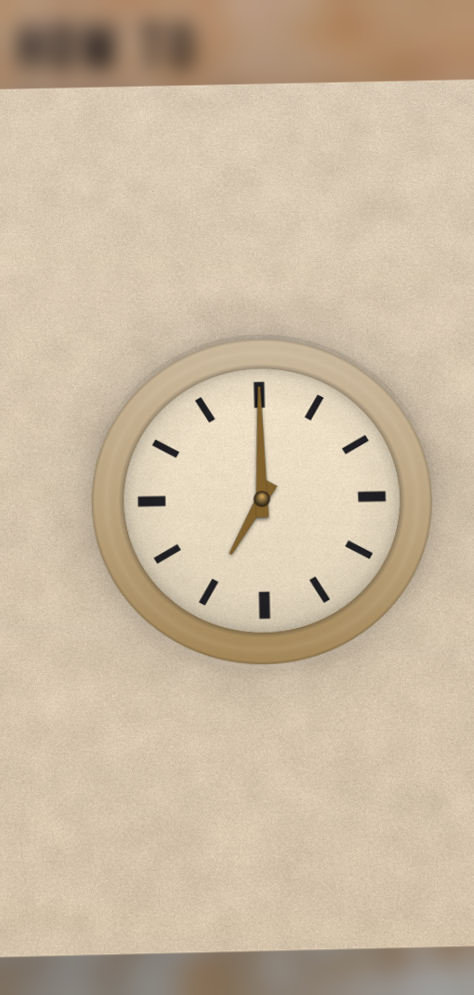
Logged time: {"hour": 7, "minute": 0}
